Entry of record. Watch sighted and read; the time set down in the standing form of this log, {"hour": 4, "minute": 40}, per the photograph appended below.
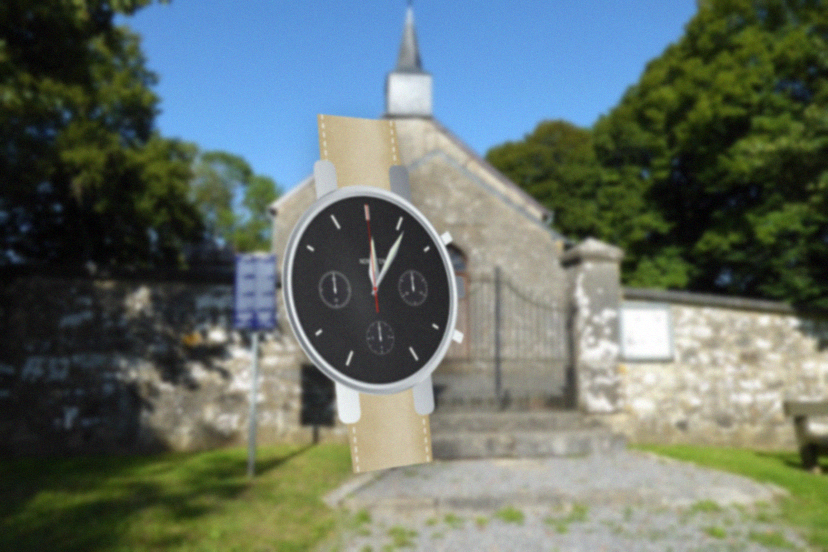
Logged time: {"hour": 12, "minute": 6}
